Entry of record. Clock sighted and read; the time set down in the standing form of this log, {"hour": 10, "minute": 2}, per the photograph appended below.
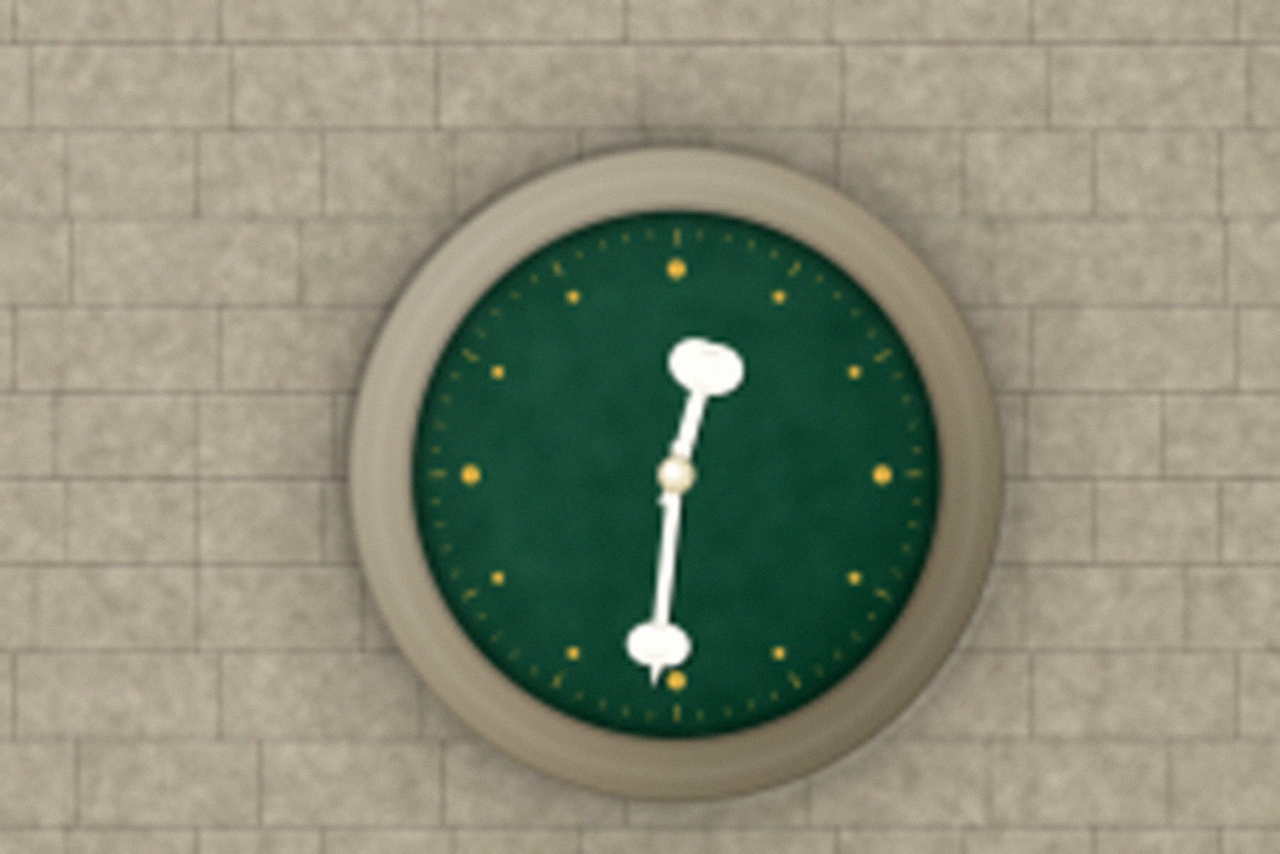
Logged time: {"hour": 12, "minute": 31}
